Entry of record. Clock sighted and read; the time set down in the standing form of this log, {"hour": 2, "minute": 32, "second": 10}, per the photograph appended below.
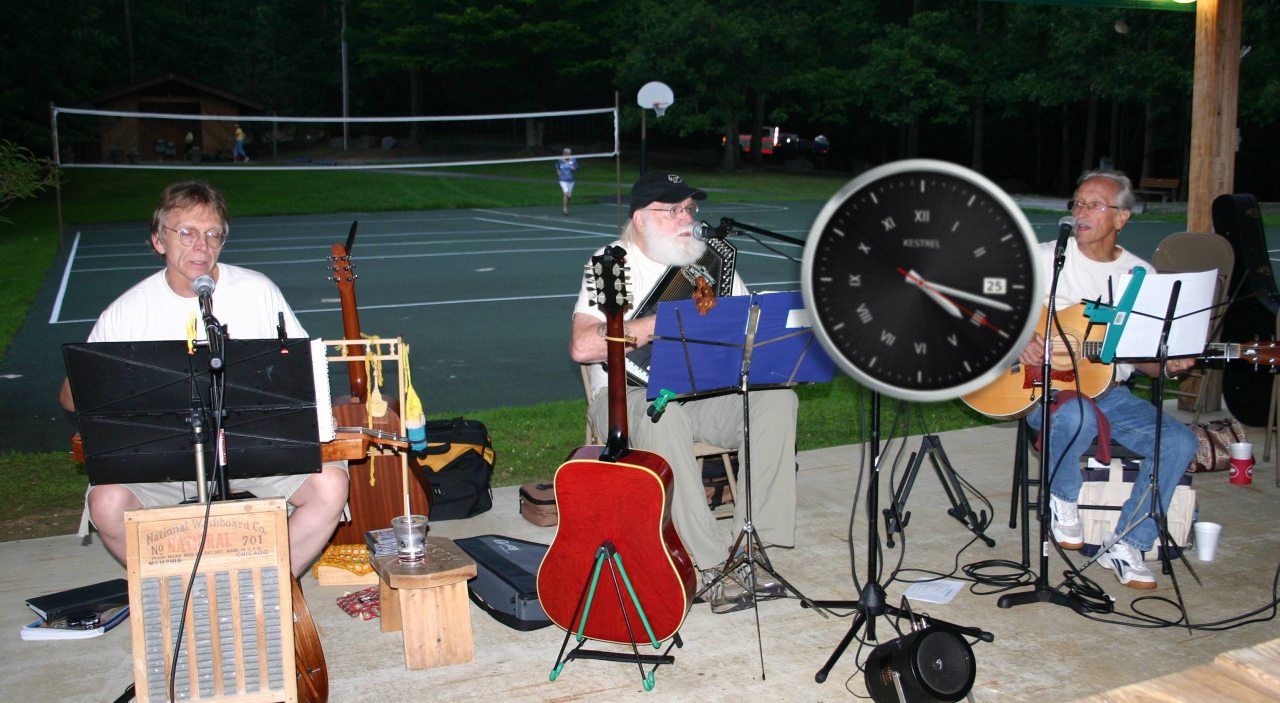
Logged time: {"hour": 4, "minute": 17, "second": 20}
